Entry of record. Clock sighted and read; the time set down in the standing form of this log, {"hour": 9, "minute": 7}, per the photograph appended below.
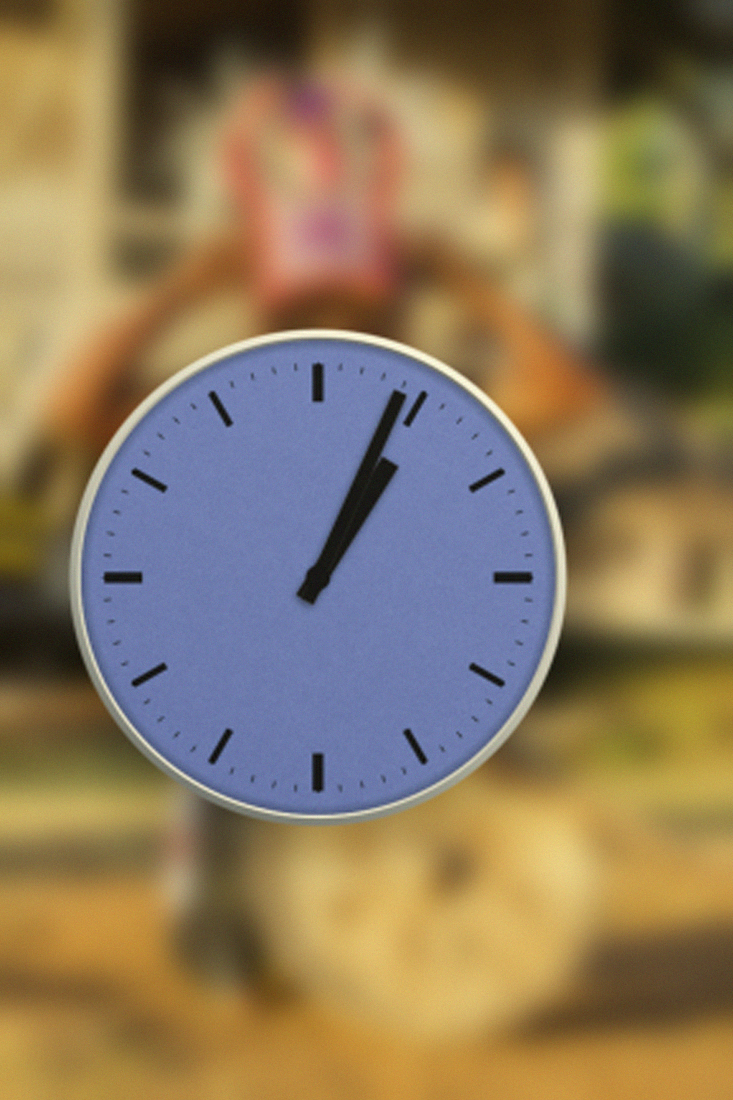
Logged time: {"hour": 1, "minute": 4}
